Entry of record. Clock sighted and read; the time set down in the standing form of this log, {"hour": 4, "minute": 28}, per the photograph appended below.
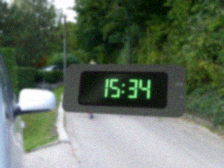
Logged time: {"hour": 15, "minute": 34}
